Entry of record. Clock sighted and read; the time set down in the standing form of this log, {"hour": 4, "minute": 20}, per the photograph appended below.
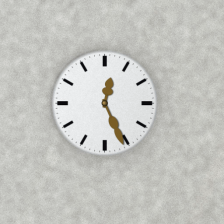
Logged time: {"hour": 12, "minute": 26}
